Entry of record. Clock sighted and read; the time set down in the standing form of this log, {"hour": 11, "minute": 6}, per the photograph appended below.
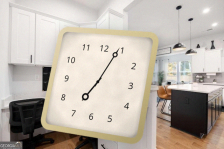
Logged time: {"hour": 7, "minute": 4}
